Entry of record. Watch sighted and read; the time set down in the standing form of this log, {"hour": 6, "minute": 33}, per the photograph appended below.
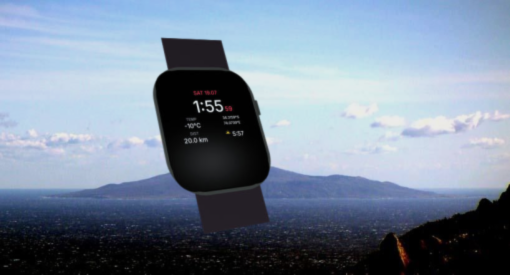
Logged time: {"hour": 1, "minute": 55}
